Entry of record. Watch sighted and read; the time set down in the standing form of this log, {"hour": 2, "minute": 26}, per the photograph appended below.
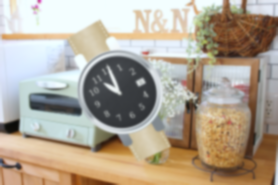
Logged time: {"hour": 11, "minute": 1}
